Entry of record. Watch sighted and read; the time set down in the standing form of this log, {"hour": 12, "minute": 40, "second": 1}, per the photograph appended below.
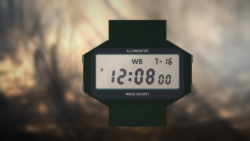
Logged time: {"hour": 12, "minute": 8, "second": 0}
